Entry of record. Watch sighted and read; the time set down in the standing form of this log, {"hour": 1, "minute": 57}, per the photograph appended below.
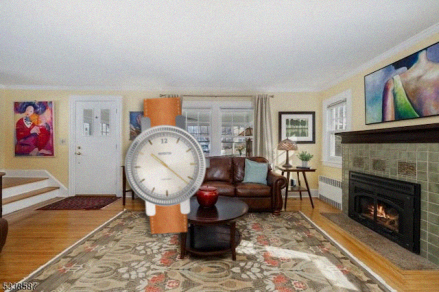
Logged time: {"hour": 10, "minute": 22}
